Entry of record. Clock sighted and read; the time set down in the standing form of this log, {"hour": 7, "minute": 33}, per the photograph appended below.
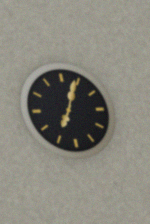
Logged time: {"hour": 7, "minute": 4}
